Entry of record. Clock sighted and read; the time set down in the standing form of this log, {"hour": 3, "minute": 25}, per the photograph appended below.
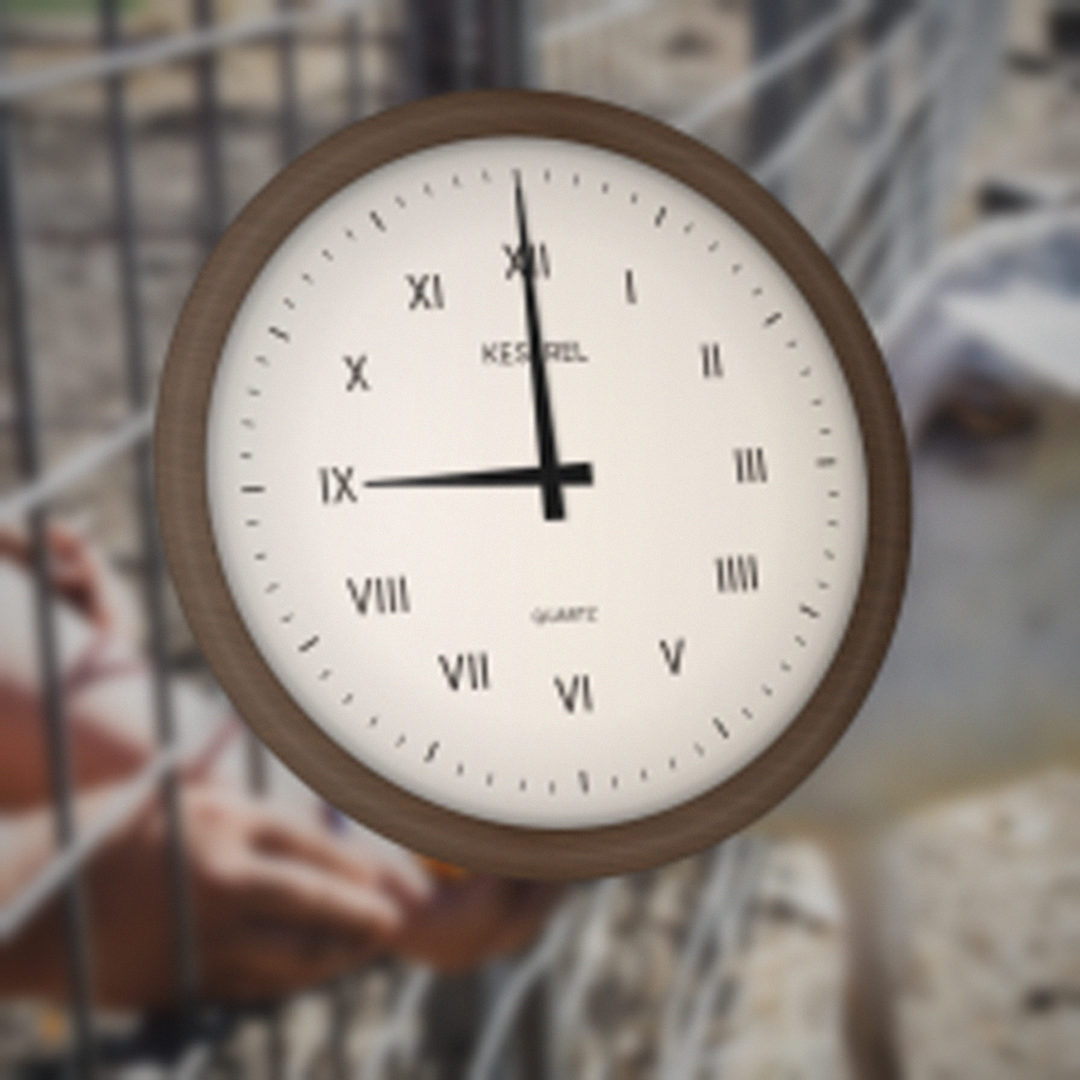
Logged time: {"hour": 9, "minute": 0}
